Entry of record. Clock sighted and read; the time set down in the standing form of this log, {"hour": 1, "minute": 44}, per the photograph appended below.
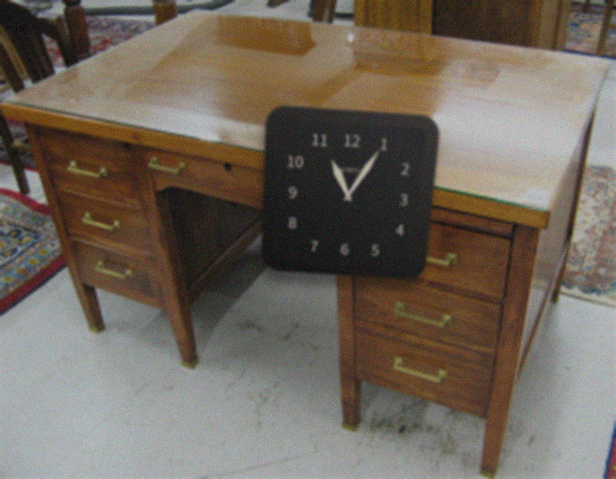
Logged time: {"hour": 11, "minute": 5}
